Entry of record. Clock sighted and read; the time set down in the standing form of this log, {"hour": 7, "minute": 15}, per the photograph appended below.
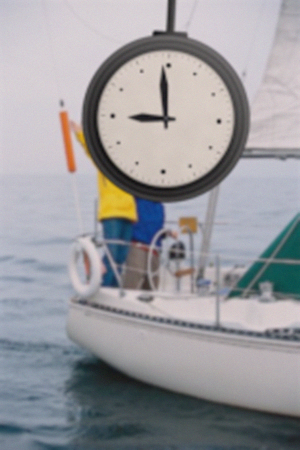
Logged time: {"hour": 8, "minute": 59}
